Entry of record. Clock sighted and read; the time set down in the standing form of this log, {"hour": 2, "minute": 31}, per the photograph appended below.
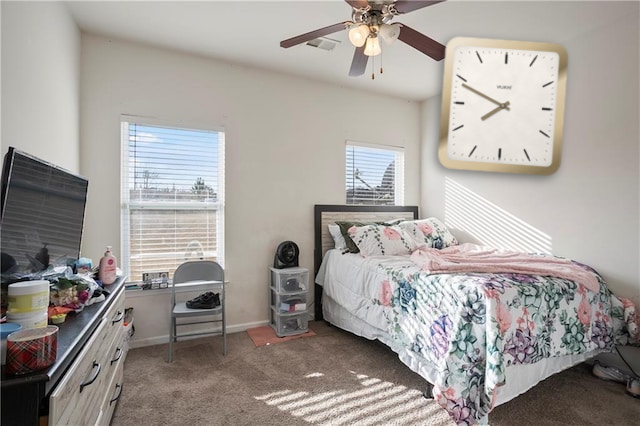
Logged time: {"hour": 7, "minute": 49}
